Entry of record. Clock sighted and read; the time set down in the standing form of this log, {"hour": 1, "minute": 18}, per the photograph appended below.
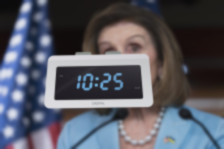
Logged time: {"hour": 10, "minute": 25}
